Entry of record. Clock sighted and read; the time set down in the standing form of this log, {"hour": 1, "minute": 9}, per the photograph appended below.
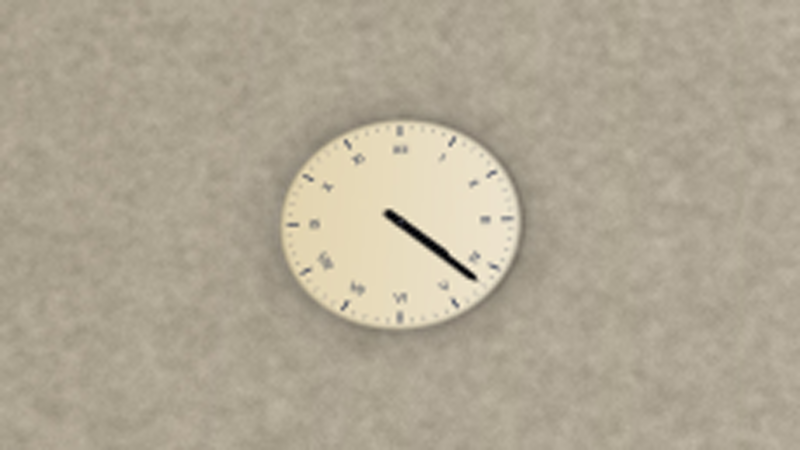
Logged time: {"hour": 4, "minute": 22}
